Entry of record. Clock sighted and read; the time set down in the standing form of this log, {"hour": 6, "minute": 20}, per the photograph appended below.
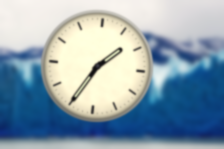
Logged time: {"hour": 1, "minute": 35}
